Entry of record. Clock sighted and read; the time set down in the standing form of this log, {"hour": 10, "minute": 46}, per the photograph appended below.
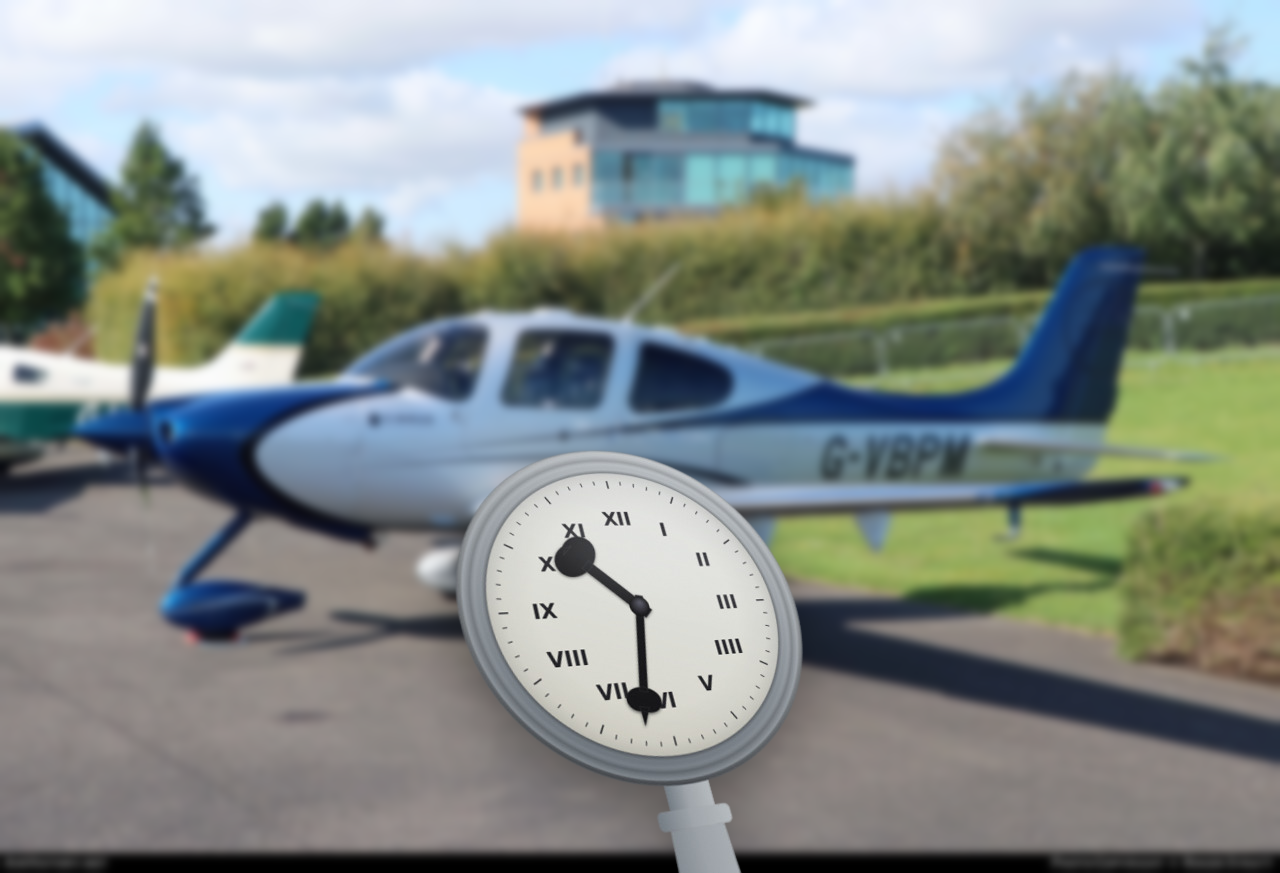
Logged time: {"hour": 10, "minute": 32}
